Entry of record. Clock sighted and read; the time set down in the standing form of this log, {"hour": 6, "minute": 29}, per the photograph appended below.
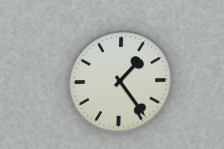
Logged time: {"hour": 1, "minute": 24}
